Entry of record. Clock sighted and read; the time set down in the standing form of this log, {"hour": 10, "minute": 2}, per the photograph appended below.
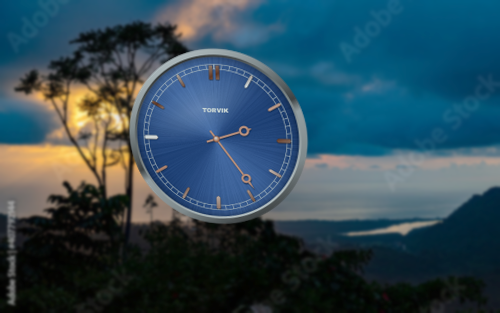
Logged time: {"hour": 2, "minute": 24}
